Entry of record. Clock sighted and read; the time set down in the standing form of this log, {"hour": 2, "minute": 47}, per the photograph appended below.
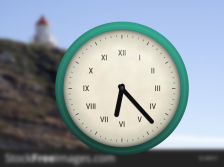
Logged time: {"hour": 6, "minute": 23}
